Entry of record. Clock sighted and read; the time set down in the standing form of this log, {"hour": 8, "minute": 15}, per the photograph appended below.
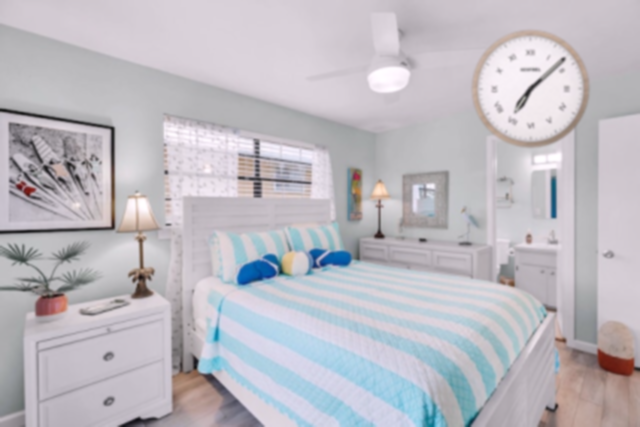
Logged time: {"hour": 7, "minute": 8}
